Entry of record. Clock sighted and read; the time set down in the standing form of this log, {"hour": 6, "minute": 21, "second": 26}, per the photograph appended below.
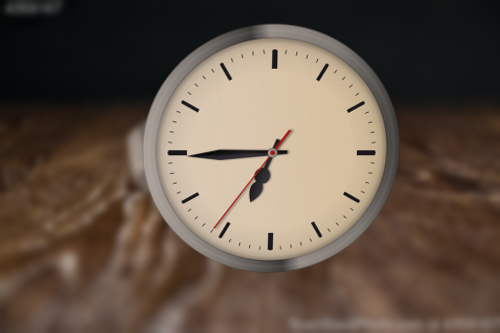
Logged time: {"hour": 6, "minute": 44, "second": 36}
